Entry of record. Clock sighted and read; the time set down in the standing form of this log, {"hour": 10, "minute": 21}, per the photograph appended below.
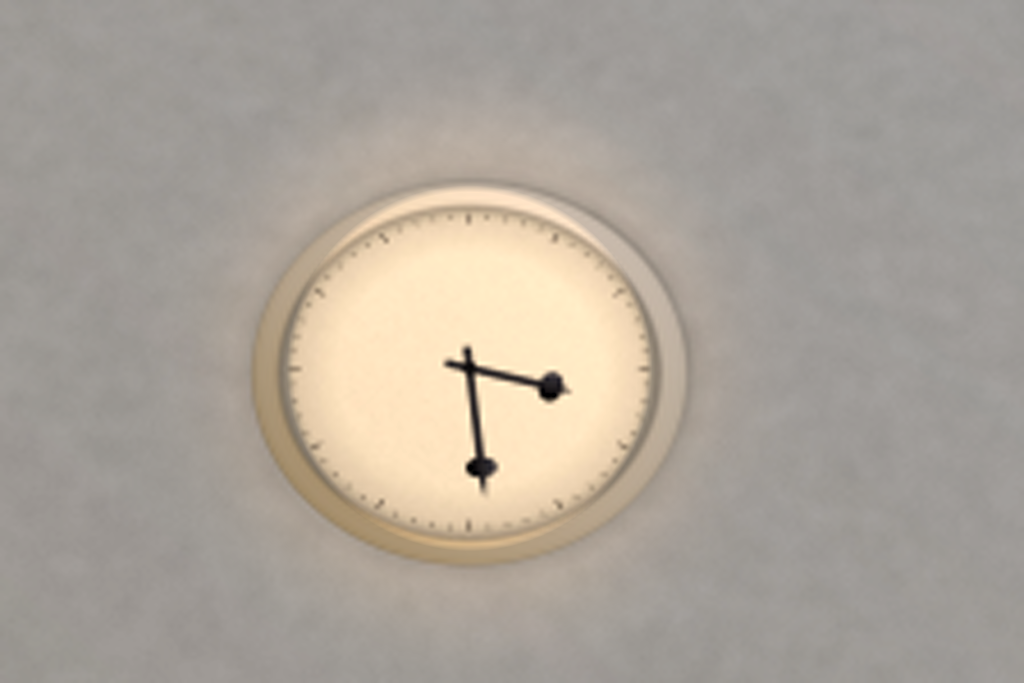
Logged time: {"hour": 3, "minute": 29}
